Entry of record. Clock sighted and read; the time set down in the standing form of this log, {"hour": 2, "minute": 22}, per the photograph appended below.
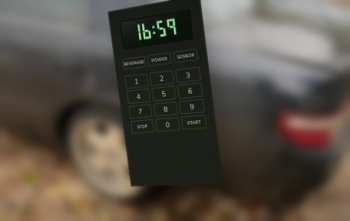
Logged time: {"hour": 16, "minute": 59}
